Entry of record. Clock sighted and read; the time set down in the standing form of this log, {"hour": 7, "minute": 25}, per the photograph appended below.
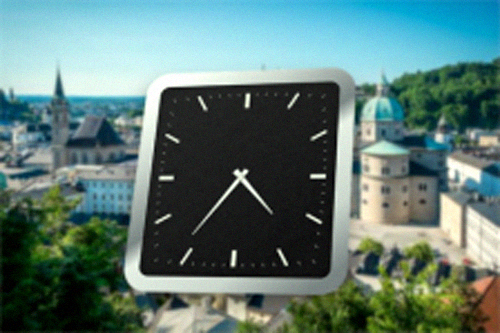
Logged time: {"hour": 4, "minute": 36}
